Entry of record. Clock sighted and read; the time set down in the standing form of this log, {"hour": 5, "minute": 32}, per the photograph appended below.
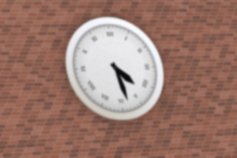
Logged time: {"hour": 4, "minute": 28}
